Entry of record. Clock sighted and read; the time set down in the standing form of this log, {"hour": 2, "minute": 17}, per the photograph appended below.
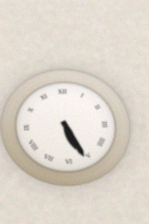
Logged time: {"hour": 5, "minute": 26}
